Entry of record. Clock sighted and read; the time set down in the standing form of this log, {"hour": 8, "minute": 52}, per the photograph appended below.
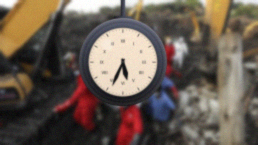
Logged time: {"hour": 5, "minute": 34}
